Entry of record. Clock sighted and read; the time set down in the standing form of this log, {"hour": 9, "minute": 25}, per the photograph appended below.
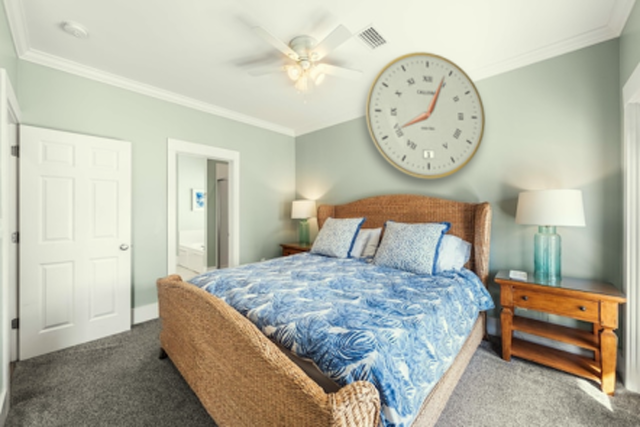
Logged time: {"hour": 8, "minute": 4}
